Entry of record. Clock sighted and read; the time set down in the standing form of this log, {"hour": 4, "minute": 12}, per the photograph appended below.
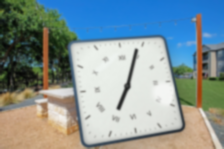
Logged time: {"hour": 7, "minute": 4}
